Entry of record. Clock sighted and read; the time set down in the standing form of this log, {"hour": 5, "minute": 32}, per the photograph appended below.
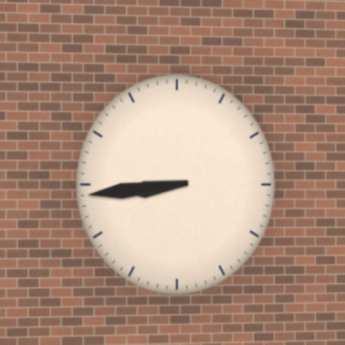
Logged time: {"hour": 8, "minute": 44}
